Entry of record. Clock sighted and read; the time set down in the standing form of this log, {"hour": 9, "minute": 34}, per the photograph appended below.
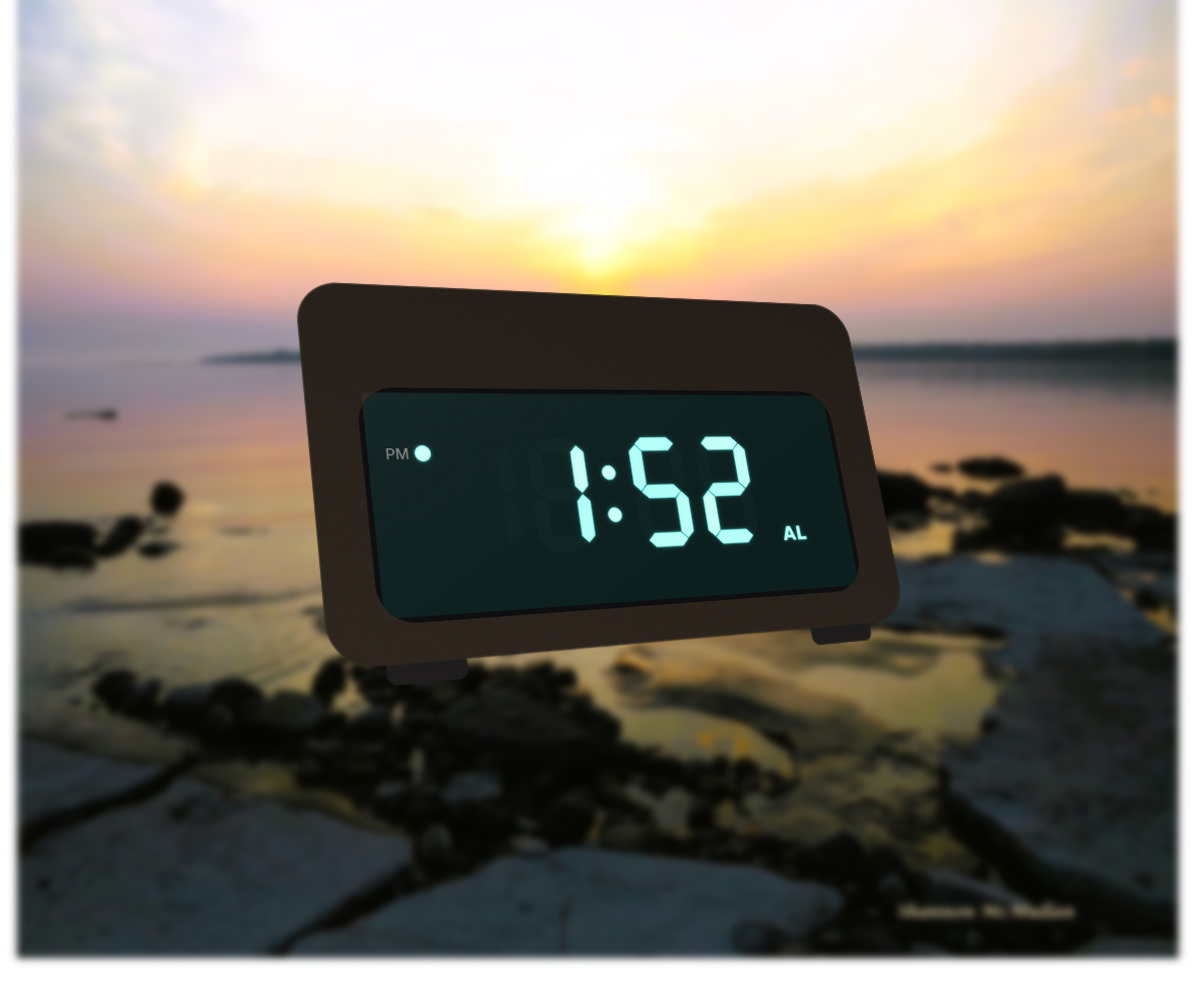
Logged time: {"hour": 1, "minute": 52}
